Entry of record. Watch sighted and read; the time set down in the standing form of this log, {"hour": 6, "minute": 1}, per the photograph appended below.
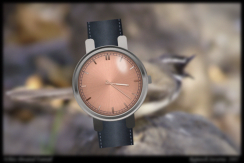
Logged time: {"hour": 3, "minute": 22}
